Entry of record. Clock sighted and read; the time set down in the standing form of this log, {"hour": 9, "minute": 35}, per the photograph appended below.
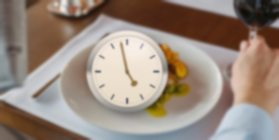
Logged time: {"hour": 4, "minute": 58}
